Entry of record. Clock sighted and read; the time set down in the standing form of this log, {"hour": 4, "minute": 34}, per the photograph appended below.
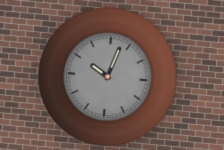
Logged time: {"hour": 10, "minute": 3}
